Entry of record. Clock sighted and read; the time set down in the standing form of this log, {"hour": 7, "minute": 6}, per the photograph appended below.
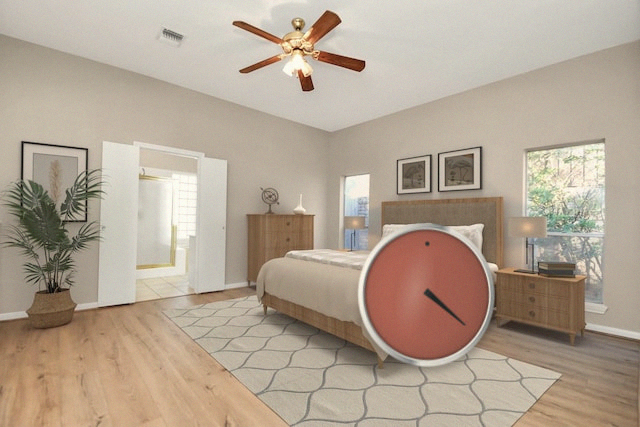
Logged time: {"hour": 4, "minute": 22}
